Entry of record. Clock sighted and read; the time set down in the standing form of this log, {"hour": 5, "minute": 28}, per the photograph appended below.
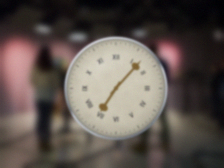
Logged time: {"hour": 7, "minute": 7}
